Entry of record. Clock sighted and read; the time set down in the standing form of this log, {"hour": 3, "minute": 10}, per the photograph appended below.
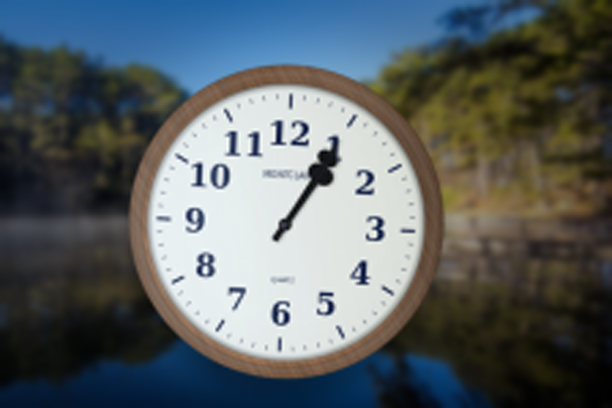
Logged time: {"hour": 1, "minute": 5}
